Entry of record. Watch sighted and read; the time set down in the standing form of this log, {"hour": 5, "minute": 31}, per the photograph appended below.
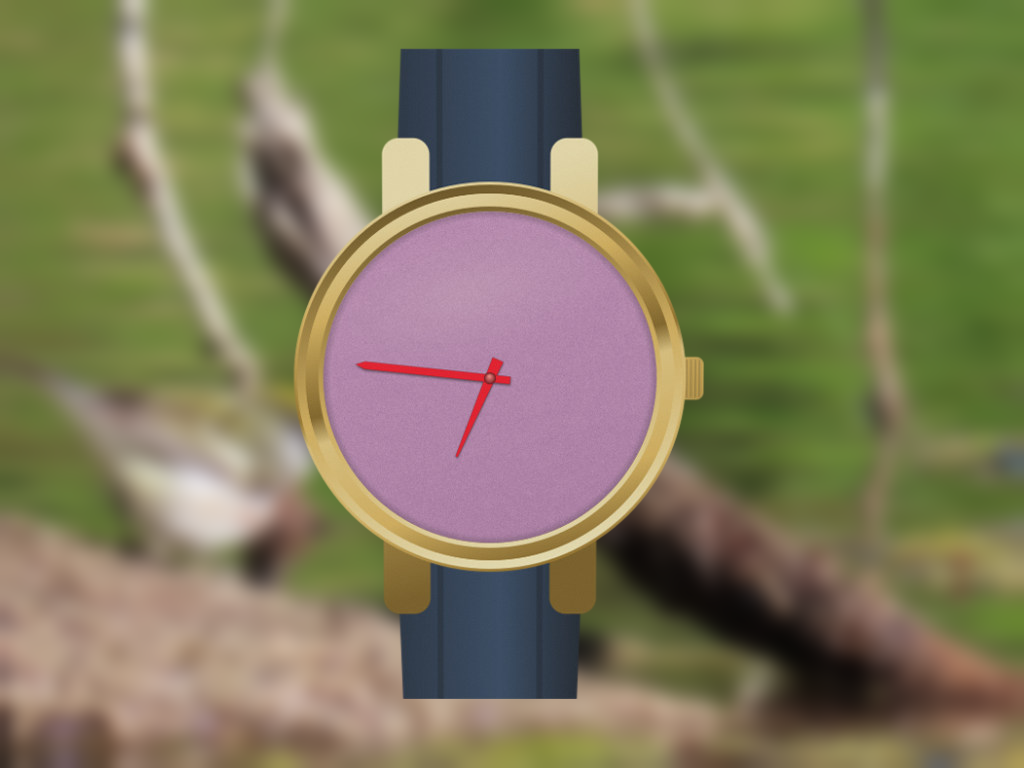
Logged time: {"hour": 6, "minute": 46}
